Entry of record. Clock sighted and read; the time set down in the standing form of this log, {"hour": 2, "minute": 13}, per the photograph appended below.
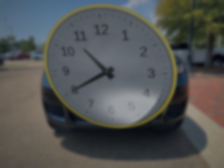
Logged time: {"hour": 10, "minute": 40}
